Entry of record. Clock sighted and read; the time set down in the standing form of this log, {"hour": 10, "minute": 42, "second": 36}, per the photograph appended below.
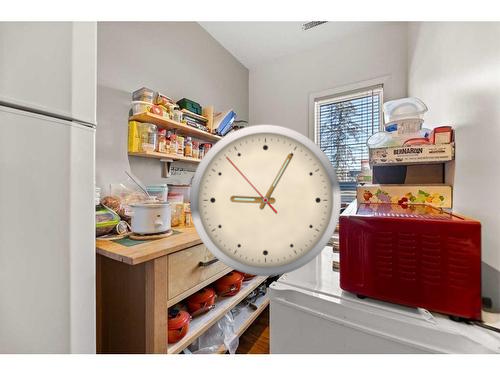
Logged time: {"hour": 9, "minute": 4, "second": 53}
